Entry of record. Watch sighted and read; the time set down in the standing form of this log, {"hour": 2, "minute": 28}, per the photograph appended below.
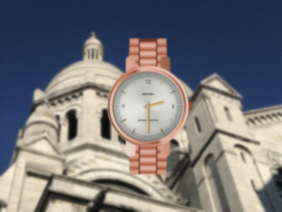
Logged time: {"hour": 2, "minute": 30}
